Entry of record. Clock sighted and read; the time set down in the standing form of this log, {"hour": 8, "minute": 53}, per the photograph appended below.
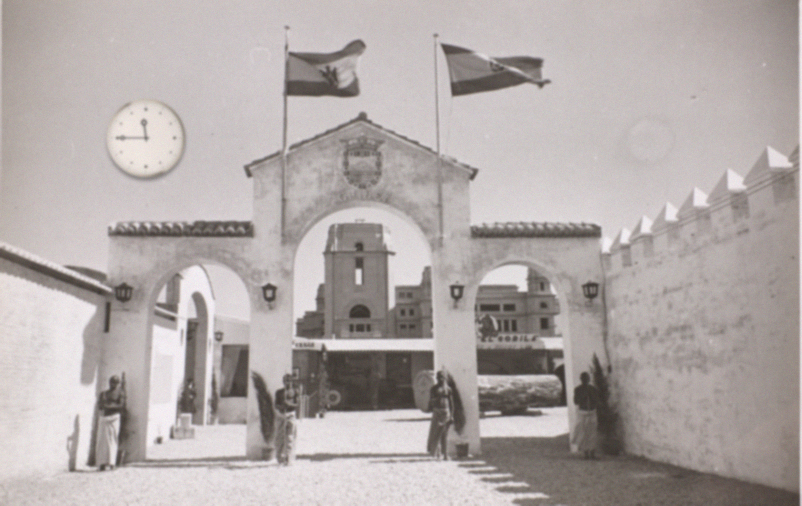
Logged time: {"hour": 11, "minute": 45}
